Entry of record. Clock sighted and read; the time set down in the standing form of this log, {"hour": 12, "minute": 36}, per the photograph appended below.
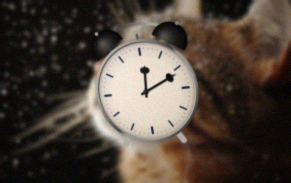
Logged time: {"hour": 12, "minute": 11}
